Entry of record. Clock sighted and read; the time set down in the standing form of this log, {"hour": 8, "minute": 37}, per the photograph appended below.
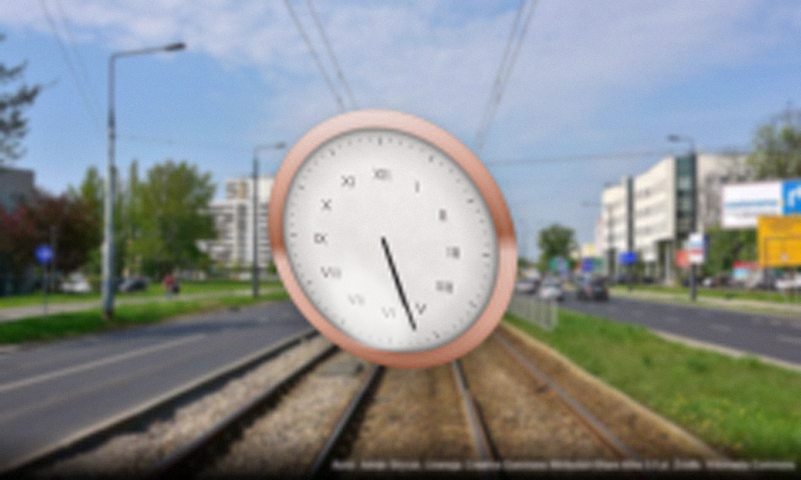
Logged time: {"hour": 5, "minute": 27}
